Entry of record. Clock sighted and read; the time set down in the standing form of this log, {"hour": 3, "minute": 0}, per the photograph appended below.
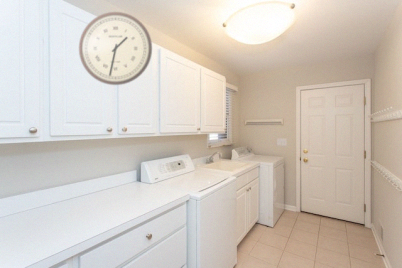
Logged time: {"hour": 1, "minute": 32}
